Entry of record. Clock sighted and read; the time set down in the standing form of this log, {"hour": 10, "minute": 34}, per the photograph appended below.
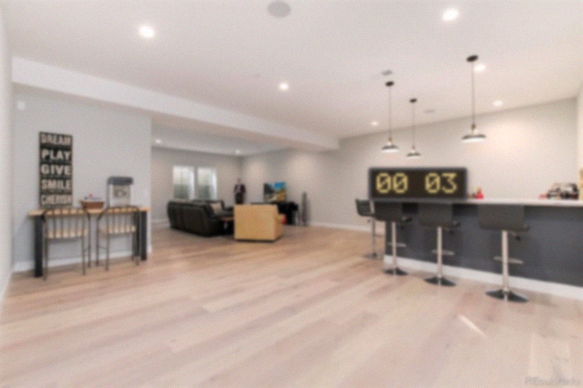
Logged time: {"hour": 0, "minute": 3}
